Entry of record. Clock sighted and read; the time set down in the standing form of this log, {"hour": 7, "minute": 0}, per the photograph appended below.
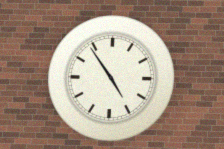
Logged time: {"hour": 4, "minute": 54}
